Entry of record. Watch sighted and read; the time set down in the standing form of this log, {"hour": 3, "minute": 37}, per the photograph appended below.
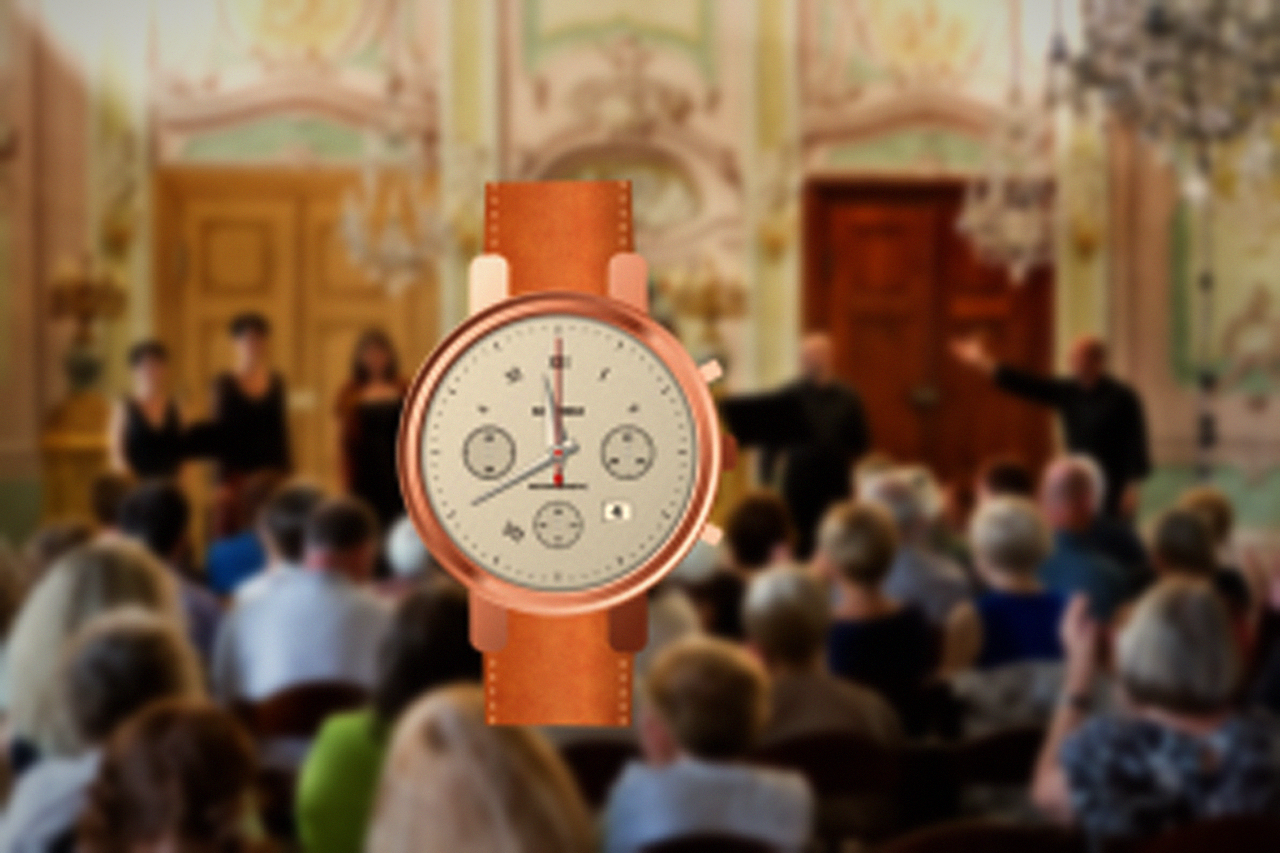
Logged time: {"hour": 11, "minute": 40}
